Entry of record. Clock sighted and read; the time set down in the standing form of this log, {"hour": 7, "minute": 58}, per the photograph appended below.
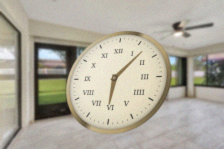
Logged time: {"hour": 6, "minute": 7}
